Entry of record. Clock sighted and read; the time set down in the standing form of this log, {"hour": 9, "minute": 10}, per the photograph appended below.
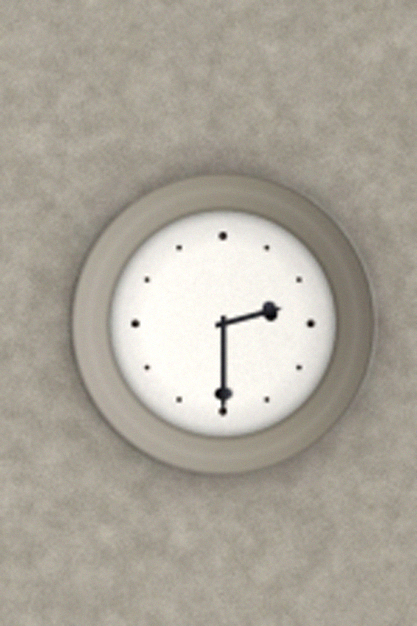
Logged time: {"hour": 2, "minute": 30}
